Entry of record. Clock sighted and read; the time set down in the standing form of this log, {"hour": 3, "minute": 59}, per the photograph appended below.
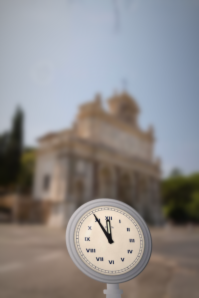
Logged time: {"hour": 11, "minute": 55}
